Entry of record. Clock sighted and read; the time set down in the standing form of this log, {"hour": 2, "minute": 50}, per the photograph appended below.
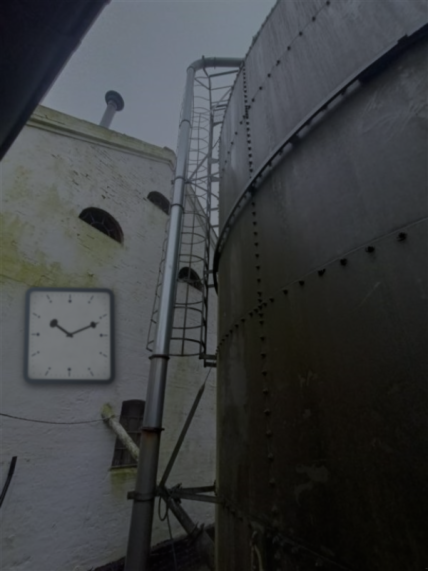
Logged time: {"hour": 10, "minute": 11}
